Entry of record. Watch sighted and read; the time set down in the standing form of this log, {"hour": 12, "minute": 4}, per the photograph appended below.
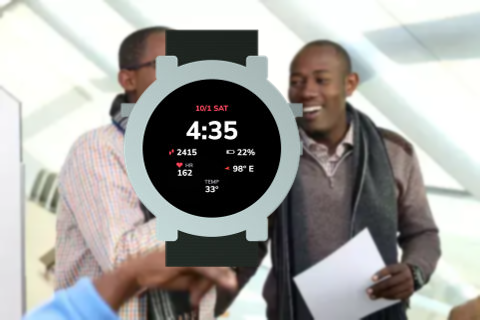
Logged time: {"hour": 4, "minute": 35}
